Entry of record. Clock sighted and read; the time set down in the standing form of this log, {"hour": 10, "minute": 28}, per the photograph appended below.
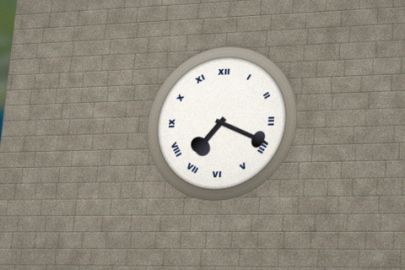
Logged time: {"hour": 7, "minute": 19}
